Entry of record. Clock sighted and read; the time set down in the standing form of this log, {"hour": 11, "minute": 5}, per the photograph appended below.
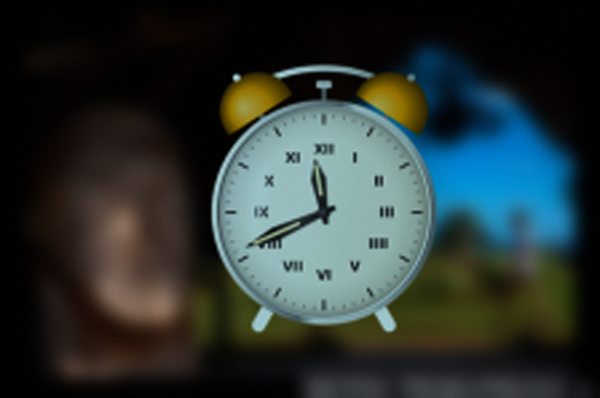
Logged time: {"hour": 11, "minute": 41}
